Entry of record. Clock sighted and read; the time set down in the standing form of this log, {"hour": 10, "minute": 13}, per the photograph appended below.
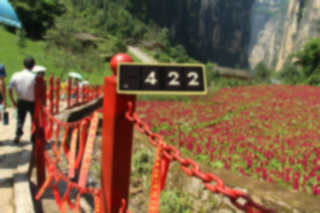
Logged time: {"hour": 4, "minute": 22}
